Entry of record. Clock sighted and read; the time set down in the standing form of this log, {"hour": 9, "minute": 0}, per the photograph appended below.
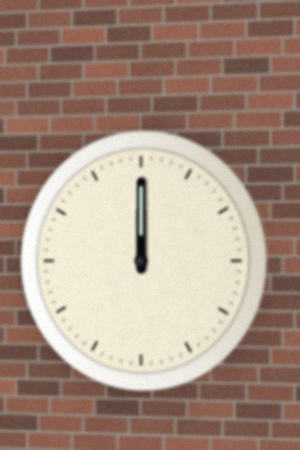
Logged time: {"hour": 12, "minute": 0}
